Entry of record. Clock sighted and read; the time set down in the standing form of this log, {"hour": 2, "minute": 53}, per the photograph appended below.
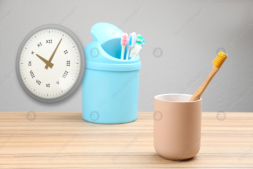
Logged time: {"hour": 10, "minute": 5}
